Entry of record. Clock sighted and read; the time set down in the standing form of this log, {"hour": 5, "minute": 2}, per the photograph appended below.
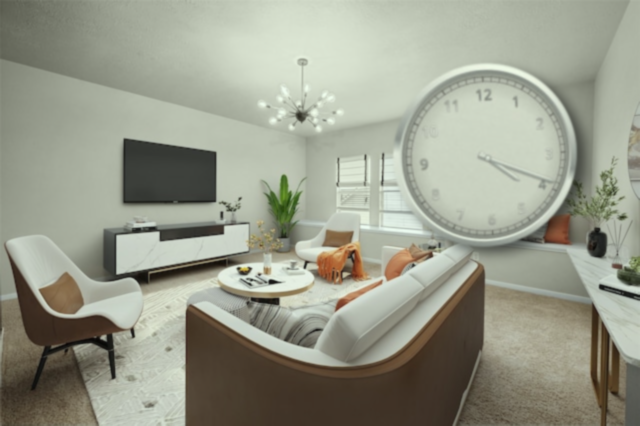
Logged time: {"hour": 4, "minute": 19}
